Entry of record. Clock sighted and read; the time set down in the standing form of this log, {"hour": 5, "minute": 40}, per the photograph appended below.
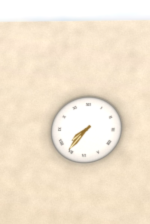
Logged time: {"hour": 7, "minute": 36}
